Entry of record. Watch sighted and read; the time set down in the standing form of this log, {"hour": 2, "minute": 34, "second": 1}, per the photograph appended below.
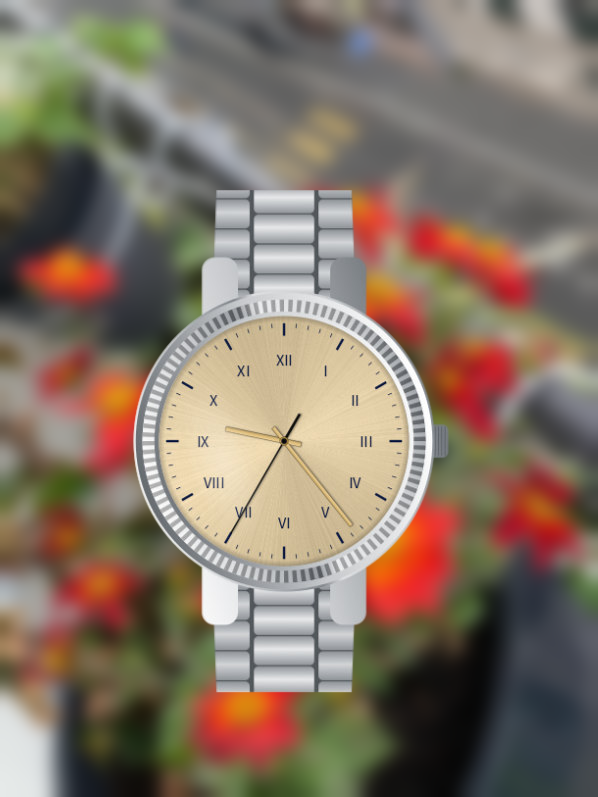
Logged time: {"hour": 9, "minute": 23, "second": 35}
